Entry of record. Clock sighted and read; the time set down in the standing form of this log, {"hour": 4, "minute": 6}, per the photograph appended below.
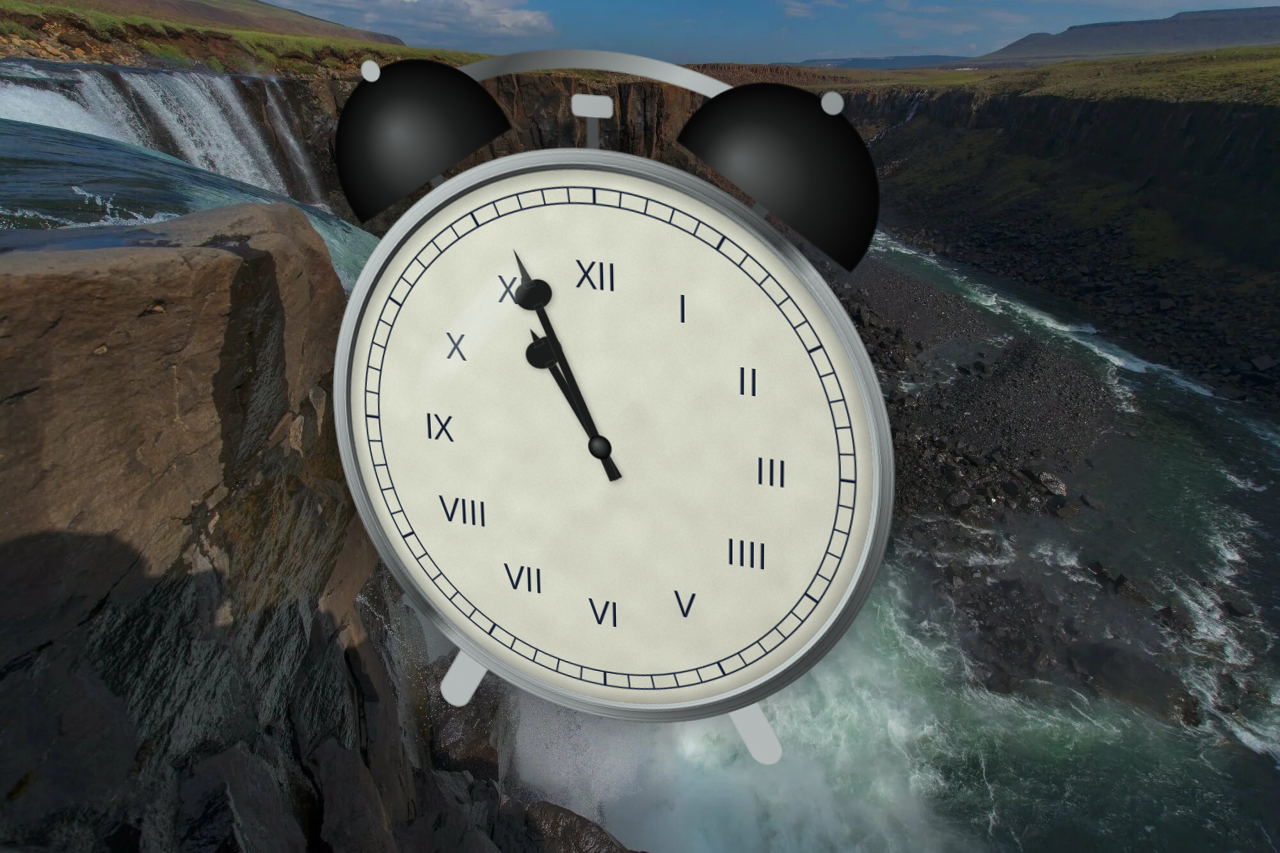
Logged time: {"hour": 10, "minute": 56}
